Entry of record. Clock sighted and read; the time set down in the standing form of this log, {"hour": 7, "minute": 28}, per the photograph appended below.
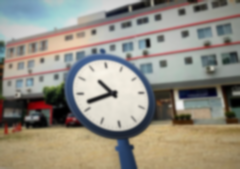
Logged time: {"hour": 10, "minute": 42}
